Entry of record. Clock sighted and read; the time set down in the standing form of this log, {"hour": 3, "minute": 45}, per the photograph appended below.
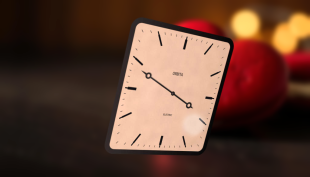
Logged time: {"hour": 3, "minute": 49}
